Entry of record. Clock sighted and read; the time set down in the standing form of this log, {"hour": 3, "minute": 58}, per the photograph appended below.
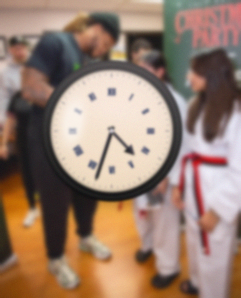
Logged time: {"hour": 4, "minute": 33}
